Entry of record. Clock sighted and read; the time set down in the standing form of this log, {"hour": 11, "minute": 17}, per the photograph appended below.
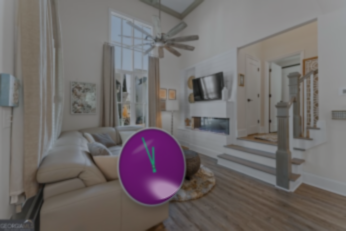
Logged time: {"hour": 11, "minute": 56}
